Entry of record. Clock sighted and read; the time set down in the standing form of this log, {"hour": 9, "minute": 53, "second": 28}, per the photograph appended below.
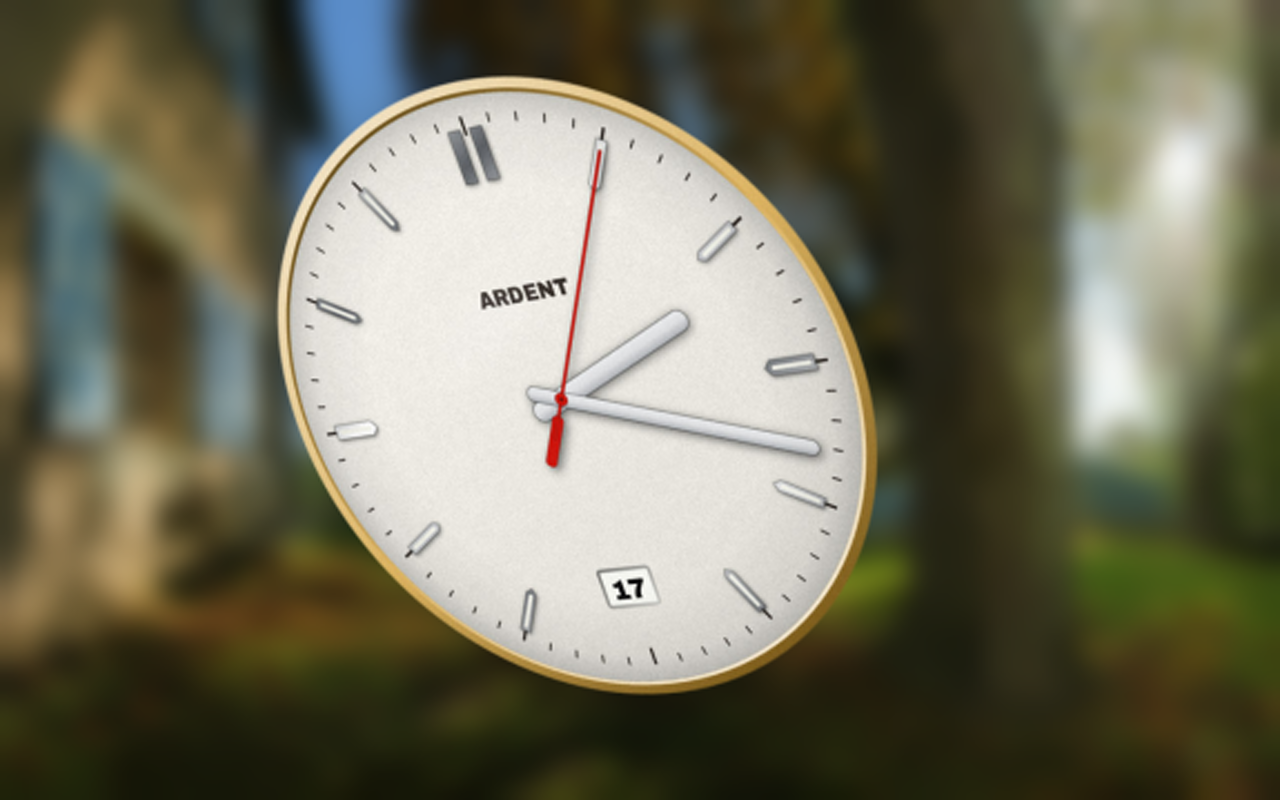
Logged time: {"hour": 2, "minute": 18, "second": 5}
